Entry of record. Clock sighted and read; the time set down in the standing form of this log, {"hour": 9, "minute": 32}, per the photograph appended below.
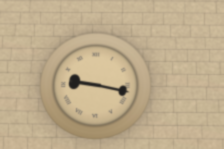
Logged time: {"hour": 9, "minute": 17}
